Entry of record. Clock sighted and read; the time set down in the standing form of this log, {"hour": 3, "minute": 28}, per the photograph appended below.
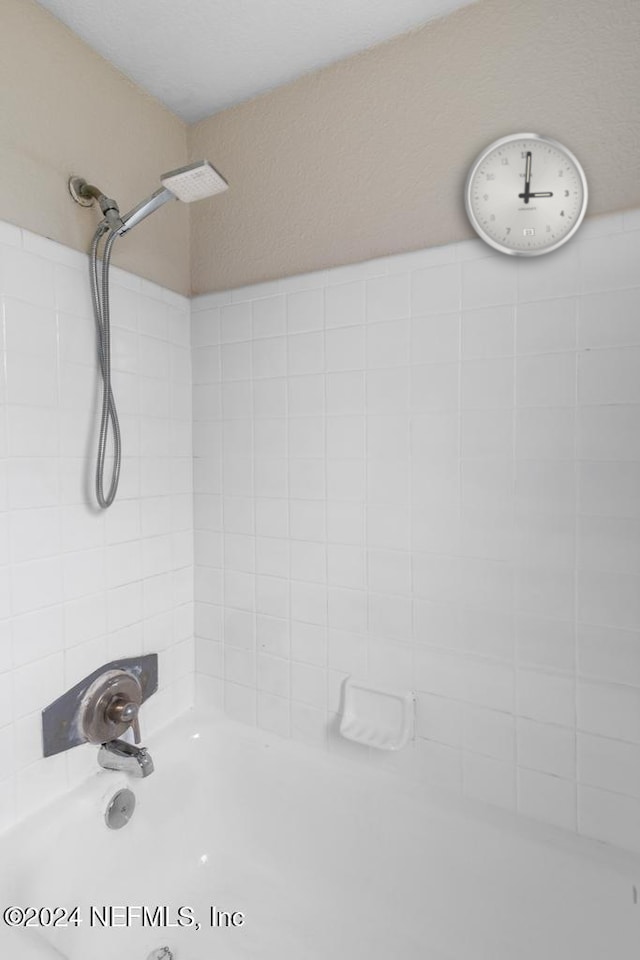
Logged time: {"hour": 3, "minute": 1}
